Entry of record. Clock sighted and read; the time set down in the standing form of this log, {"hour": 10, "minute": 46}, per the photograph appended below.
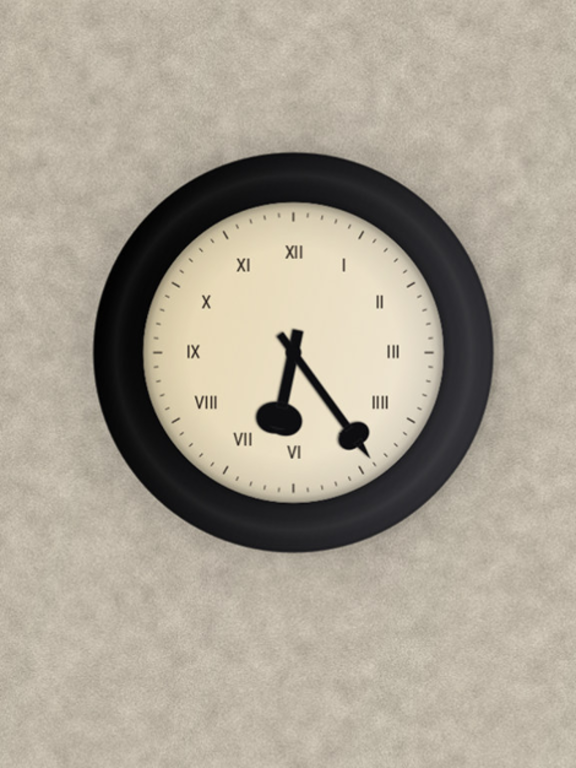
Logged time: {"hour": 6, "minute": 24}
